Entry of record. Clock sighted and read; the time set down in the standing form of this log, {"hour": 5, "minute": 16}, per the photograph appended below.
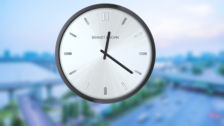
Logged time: {"hour": 12, "minute": 21}
